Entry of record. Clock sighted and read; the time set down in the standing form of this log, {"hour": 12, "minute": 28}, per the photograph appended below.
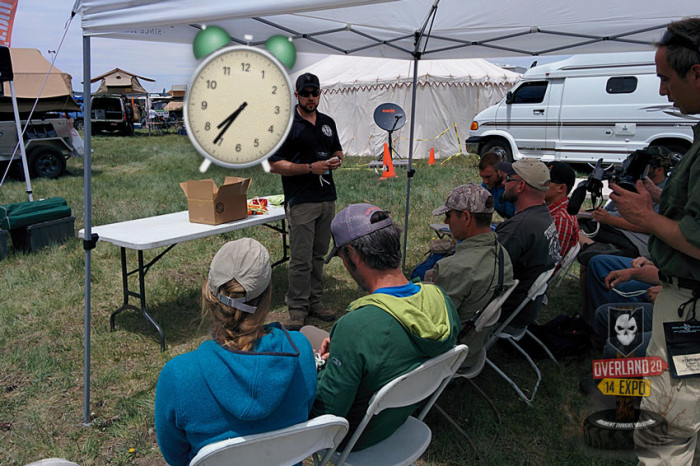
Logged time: {"hour": 7, "minute": 36}
